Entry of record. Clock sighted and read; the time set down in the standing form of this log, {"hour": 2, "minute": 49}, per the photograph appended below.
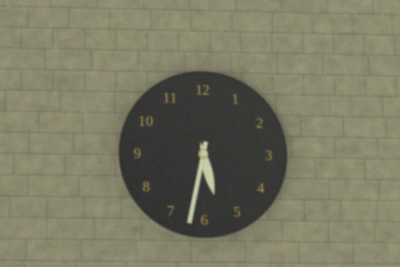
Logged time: {"hour": 5, "minute": 32}
